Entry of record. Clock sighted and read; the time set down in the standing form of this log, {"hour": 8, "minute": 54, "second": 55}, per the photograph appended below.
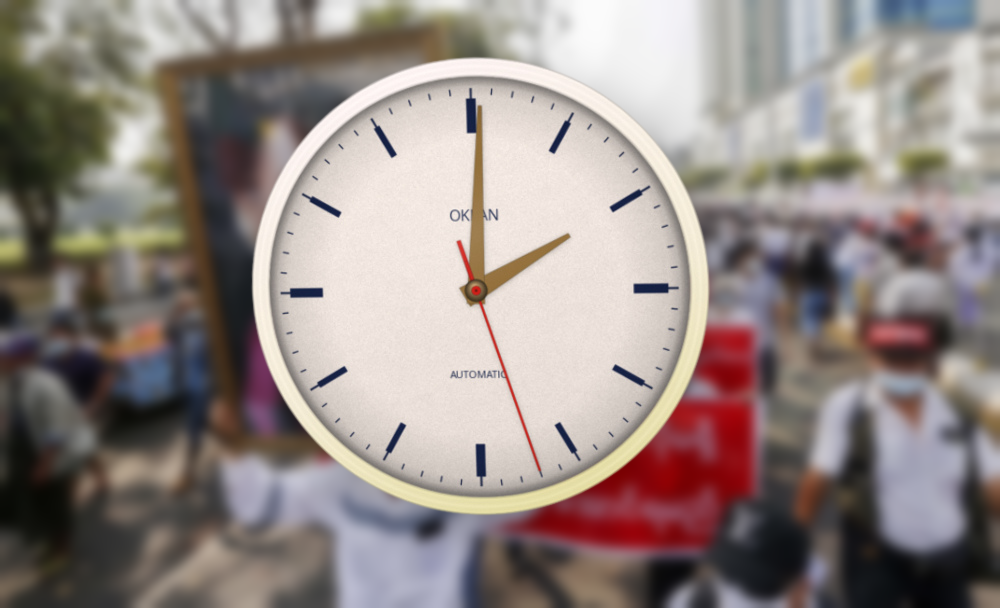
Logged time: {"hour": 2, "minute": 0, "second": 27}
